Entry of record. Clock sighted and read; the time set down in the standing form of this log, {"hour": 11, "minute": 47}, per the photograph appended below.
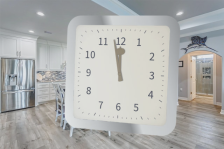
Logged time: {"hour": 11, "minute": 58}
